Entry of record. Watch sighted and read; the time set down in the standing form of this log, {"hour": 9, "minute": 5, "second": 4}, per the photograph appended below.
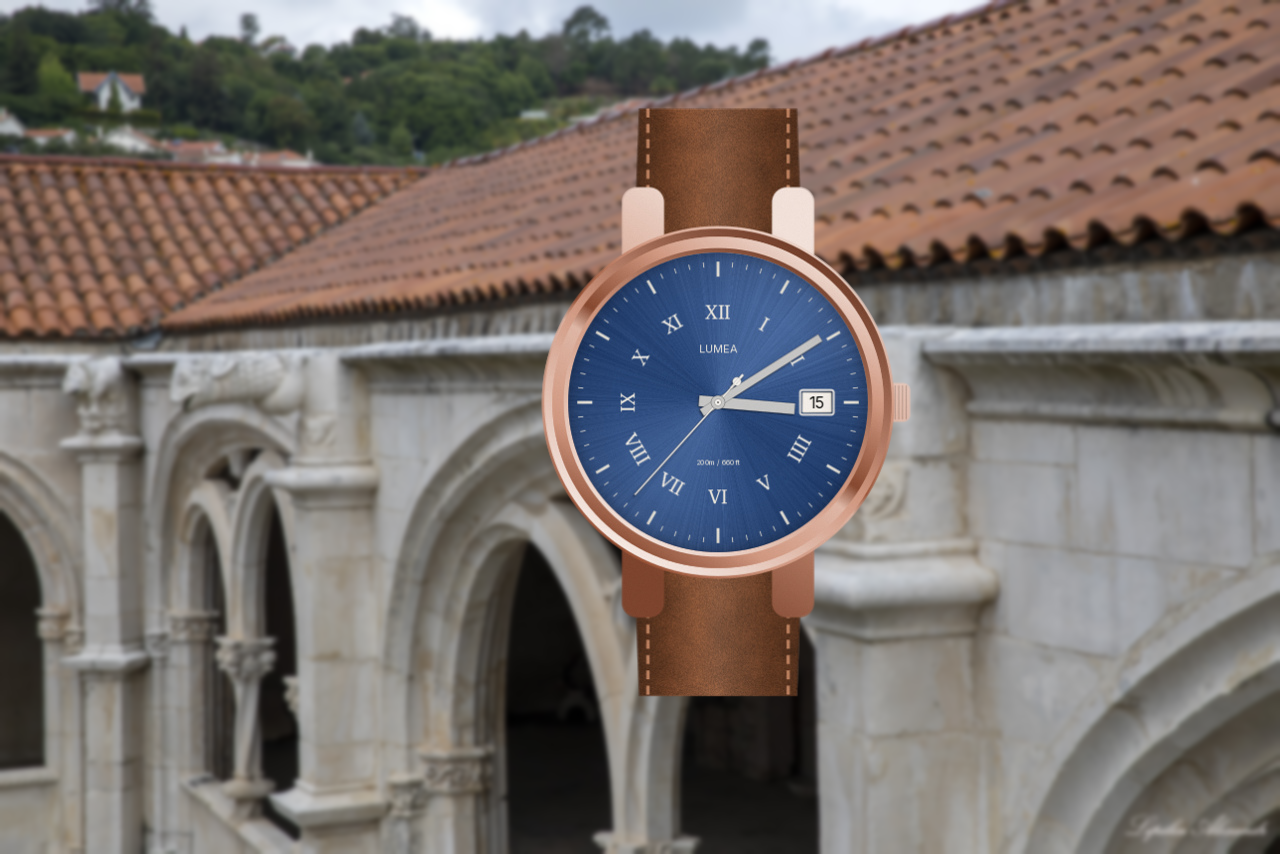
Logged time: {"hour": 3, "minute": 9, "second": 37}
